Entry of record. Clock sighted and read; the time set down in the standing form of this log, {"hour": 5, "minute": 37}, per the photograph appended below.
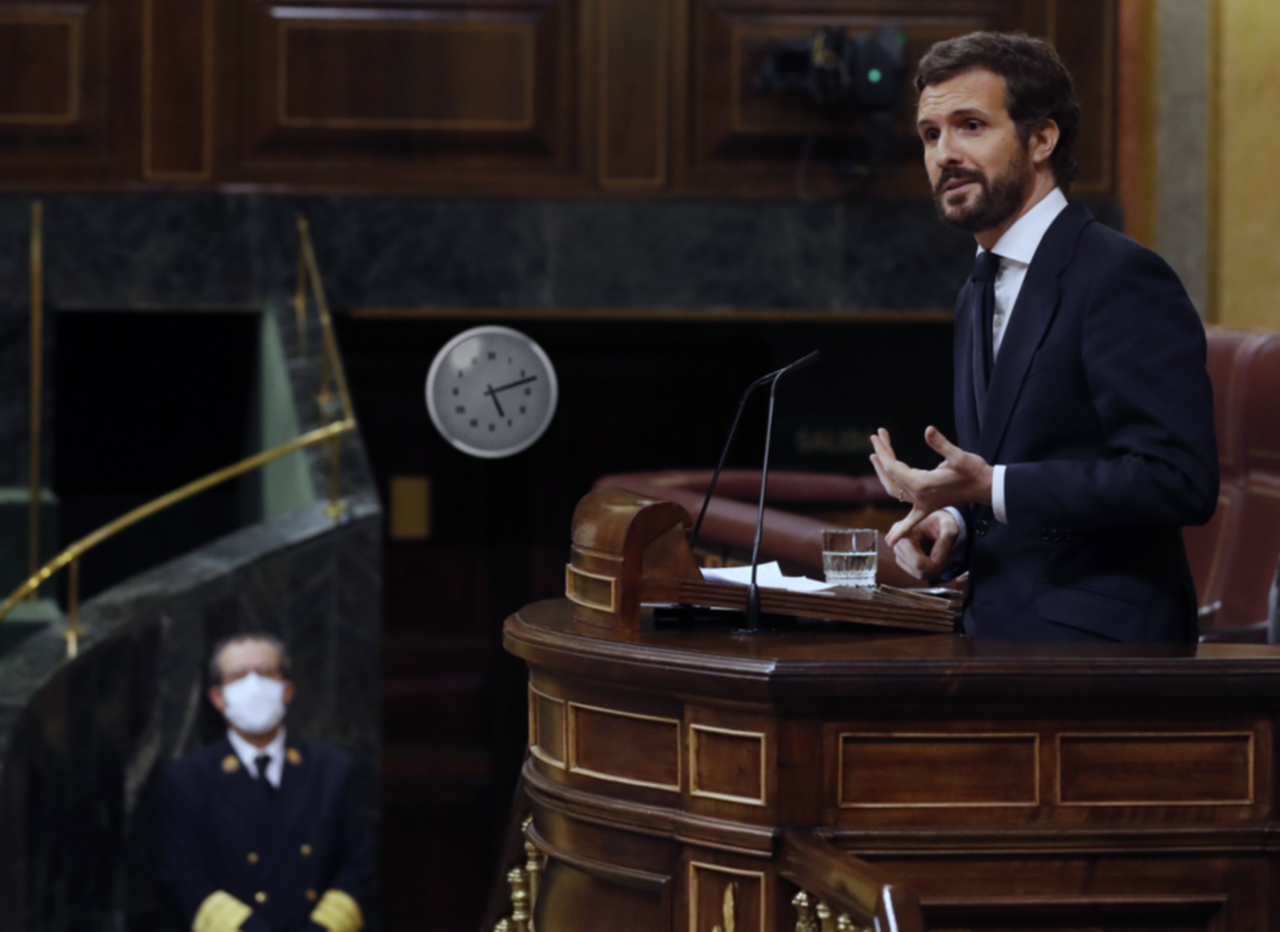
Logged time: {"hour": 5, "minute": 12}
